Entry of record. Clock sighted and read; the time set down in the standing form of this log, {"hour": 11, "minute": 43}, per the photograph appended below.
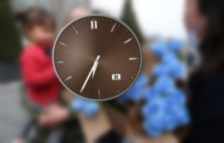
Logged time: {"hour": 6, "minute": 35}
